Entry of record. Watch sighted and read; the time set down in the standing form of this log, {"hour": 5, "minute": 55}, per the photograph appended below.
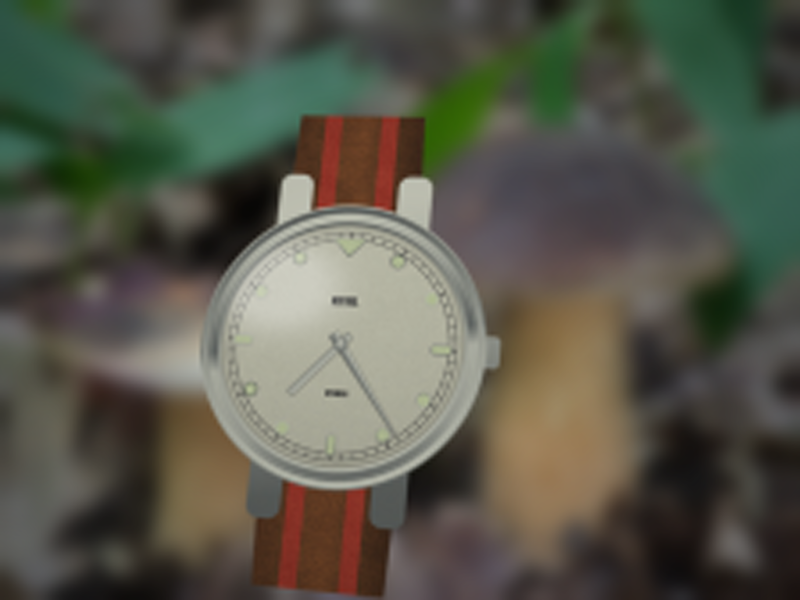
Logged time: {"hour": 7, "minute": 24}
